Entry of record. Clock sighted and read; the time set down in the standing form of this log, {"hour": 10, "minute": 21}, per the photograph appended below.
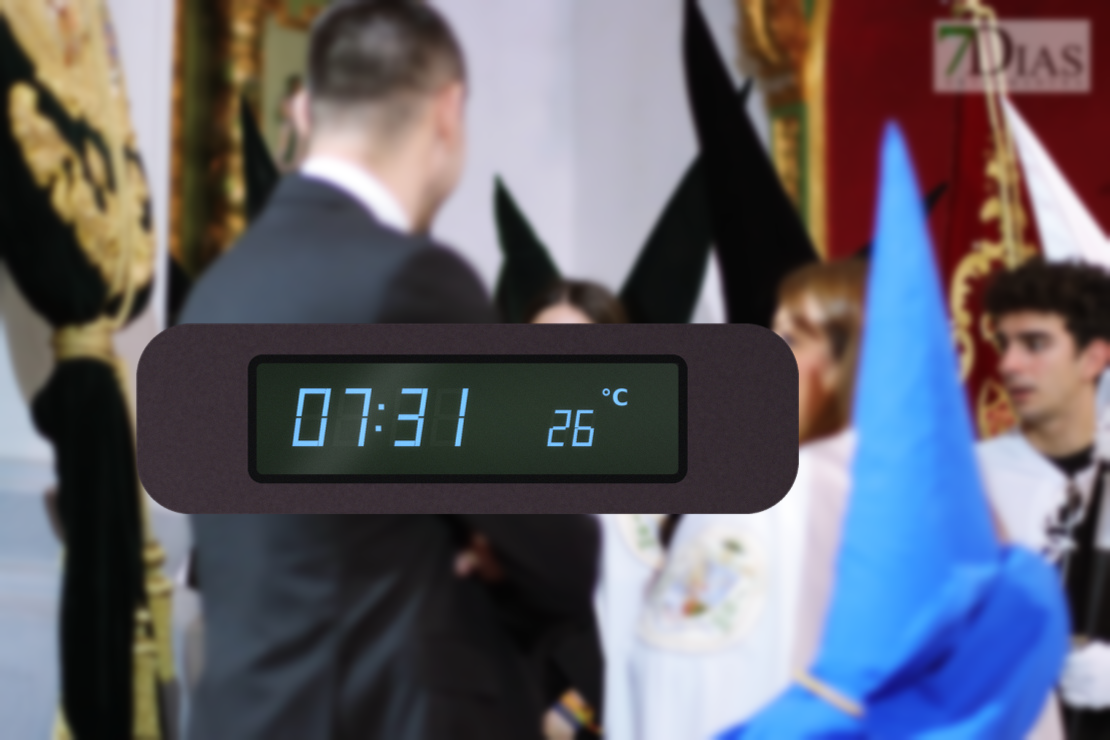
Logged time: {"hour": 7, "minute": 31}
